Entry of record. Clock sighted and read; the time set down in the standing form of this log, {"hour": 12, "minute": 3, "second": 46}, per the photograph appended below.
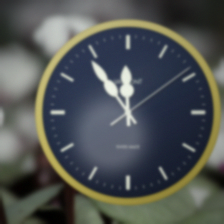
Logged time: {"hour": 11, "minute": 54, "second": 9}
